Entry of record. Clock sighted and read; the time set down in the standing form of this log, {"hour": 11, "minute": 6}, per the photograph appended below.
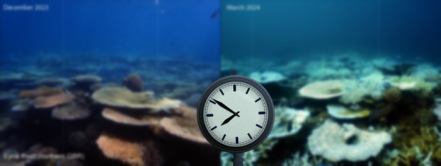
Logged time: {"hour": 7, "minute": 51}
